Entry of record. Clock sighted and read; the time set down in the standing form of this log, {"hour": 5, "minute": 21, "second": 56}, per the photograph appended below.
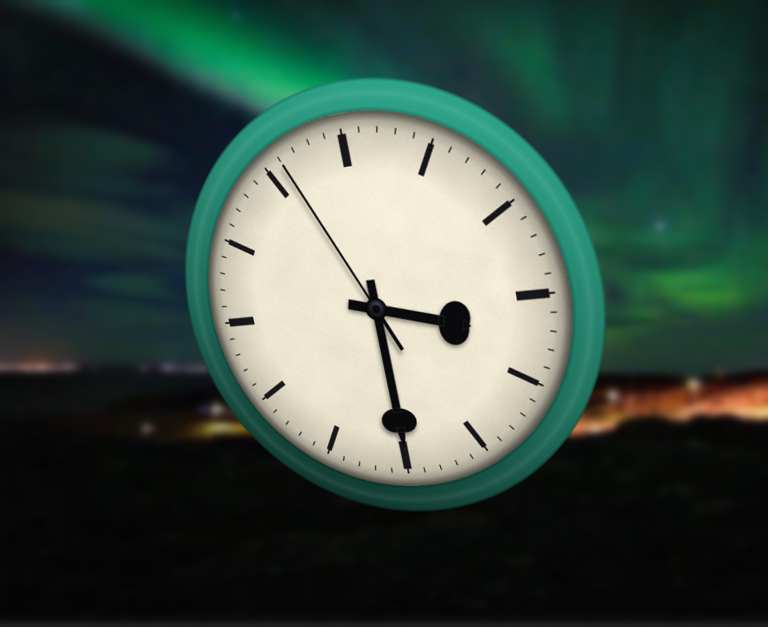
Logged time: {"hour": 3, "minute": 29, "second": 56}
